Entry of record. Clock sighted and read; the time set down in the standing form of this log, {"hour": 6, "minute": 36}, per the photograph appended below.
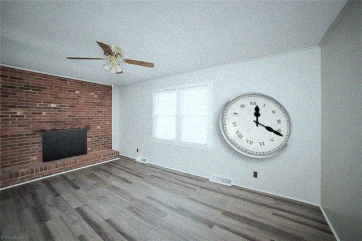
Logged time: {"hour": 12, "minute": 21}
